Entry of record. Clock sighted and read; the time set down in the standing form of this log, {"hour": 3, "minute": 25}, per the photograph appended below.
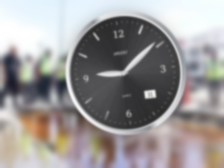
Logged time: {"hour": 9, "minute": 9}
